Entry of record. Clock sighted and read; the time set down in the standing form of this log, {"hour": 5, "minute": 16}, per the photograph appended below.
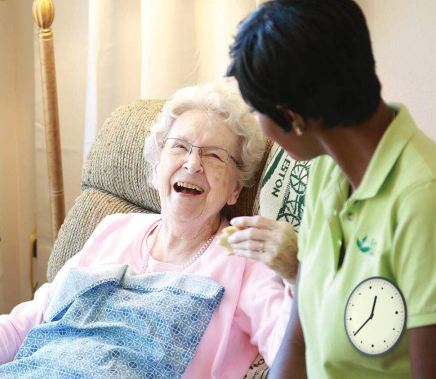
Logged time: {"hour": 12, "minute": 39}
